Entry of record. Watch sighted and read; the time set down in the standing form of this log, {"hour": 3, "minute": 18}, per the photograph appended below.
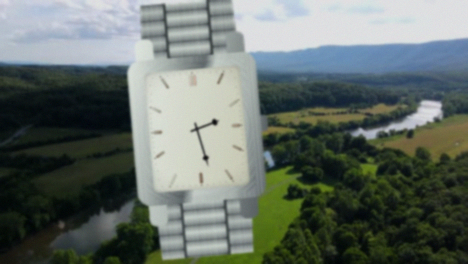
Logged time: {"hour": 2, "minute": 28}
